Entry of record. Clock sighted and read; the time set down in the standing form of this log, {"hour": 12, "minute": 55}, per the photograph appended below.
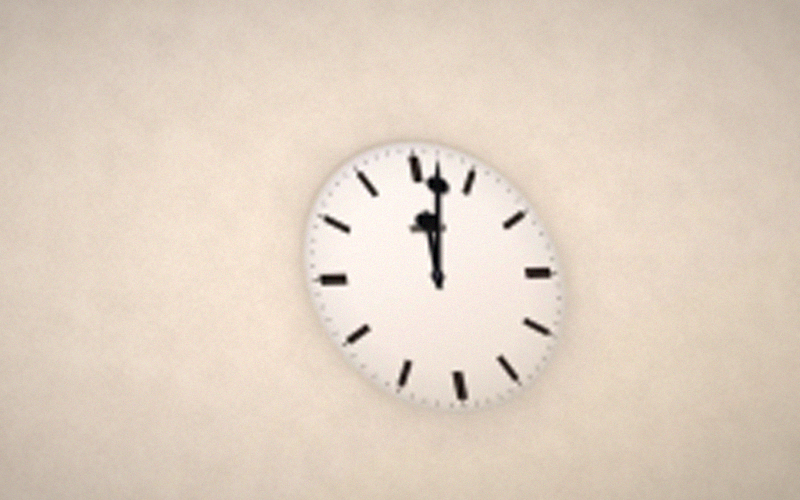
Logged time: {"hour": 12, "minute": 2}
